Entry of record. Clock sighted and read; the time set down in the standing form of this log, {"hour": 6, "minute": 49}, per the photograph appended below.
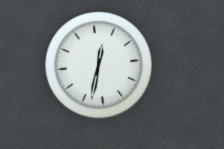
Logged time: {"hour": 12, "minute": 33}
